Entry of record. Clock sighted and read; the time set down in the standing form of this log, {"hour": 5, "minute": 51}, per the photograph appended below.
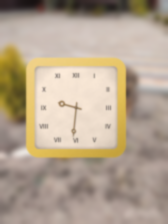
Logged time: {"hour": 9, "minute": 31}
